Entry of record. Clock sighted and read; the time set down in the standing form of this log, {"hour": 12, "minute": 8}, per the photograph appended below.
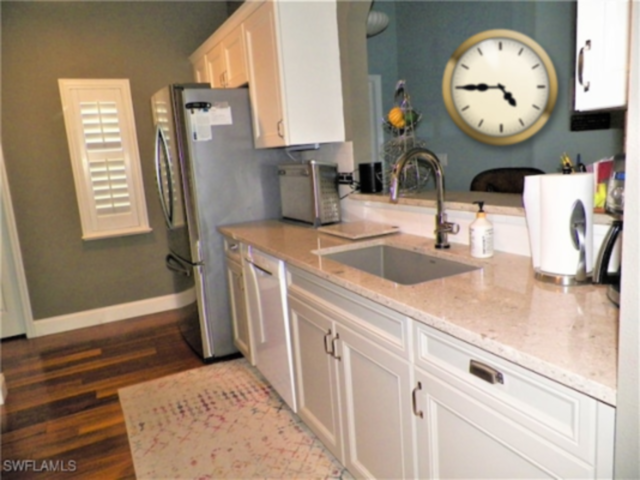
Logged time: {"hour": 4, "minute": 45}
